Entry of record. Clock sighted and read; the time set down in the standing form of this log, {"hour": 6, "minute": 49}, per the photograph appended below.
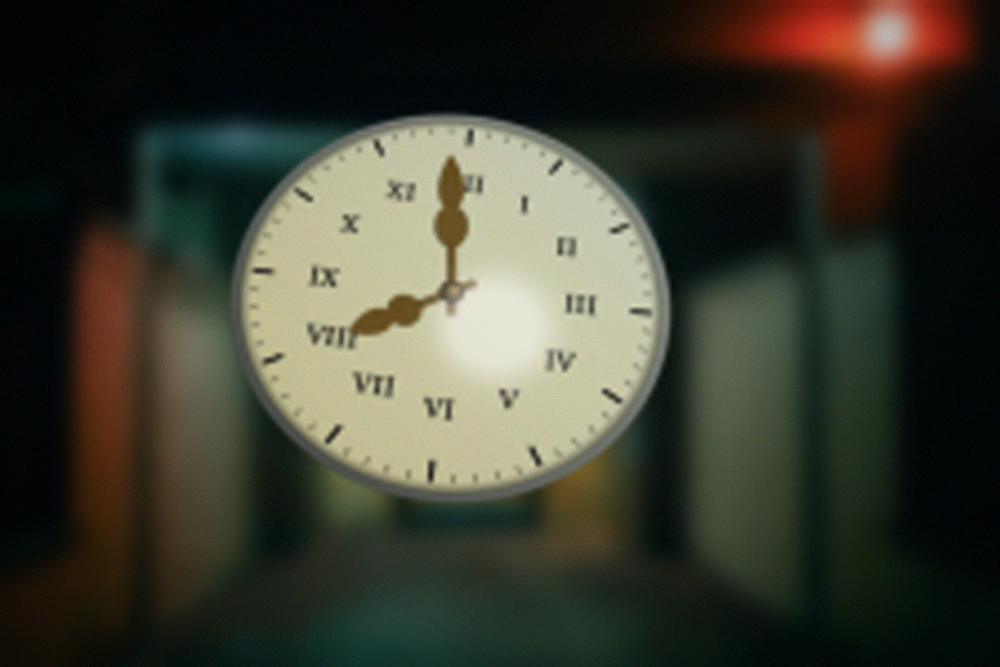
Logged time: {"hour": 7, "minute": 59}
